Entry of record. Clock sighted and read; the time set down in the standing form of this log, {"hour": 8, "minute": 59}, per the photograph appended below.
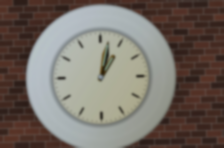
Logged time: {"hour": 1, "minute": 2}
